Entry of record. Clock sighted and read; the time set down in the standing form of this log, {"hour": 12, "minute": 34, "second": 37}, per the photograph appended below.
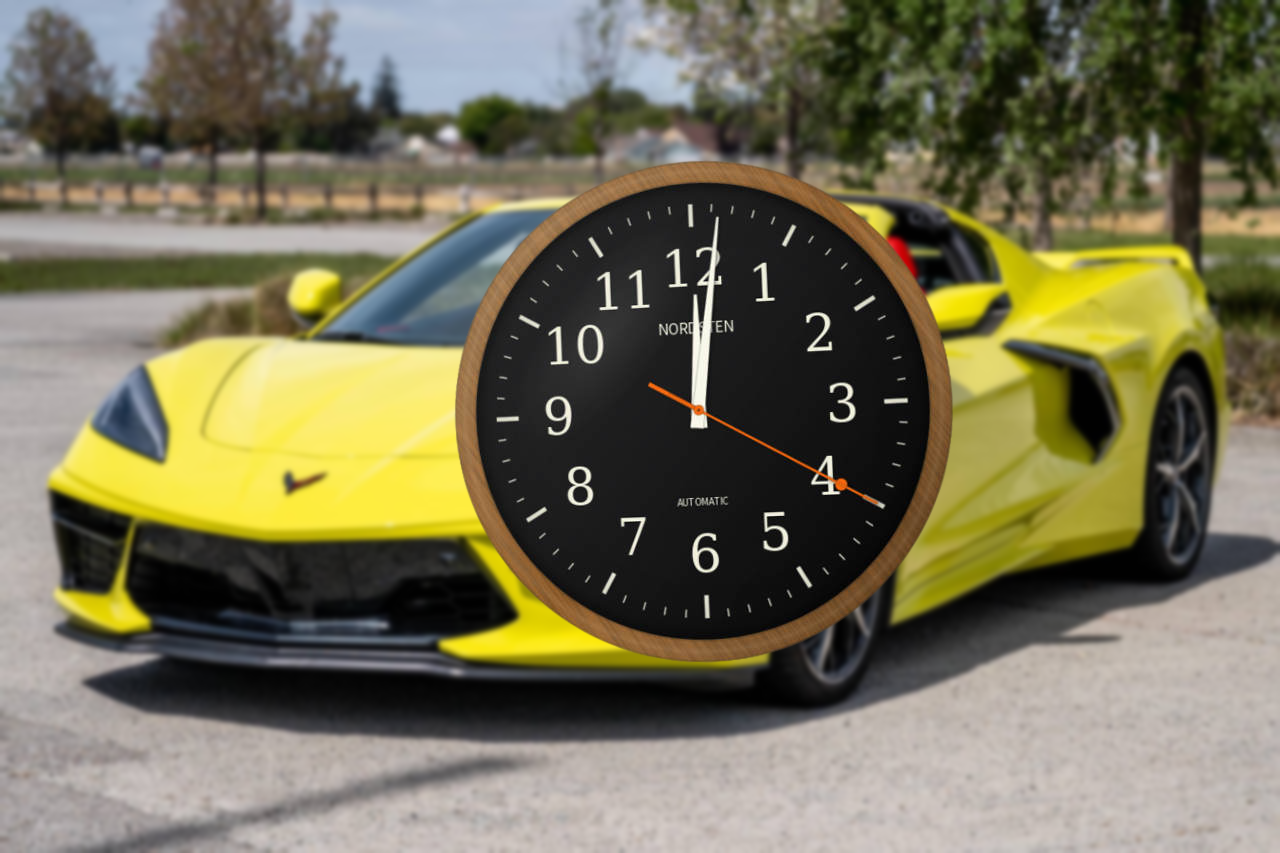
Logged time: {"hour": 12, "minute": 1, "second": 20}
